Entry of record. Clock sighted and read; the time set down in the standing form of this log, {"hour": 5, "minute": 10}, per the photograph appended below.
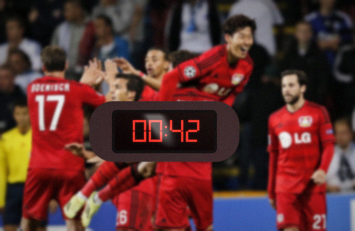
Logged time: {"hour": 0, "minute": 42}
